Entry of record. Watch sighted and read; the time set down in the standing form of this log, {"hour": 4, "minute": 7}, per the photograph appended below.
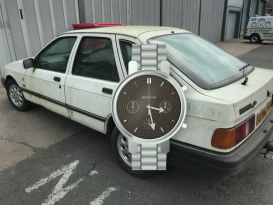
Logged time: {"hour": 3, "minute": 28}
